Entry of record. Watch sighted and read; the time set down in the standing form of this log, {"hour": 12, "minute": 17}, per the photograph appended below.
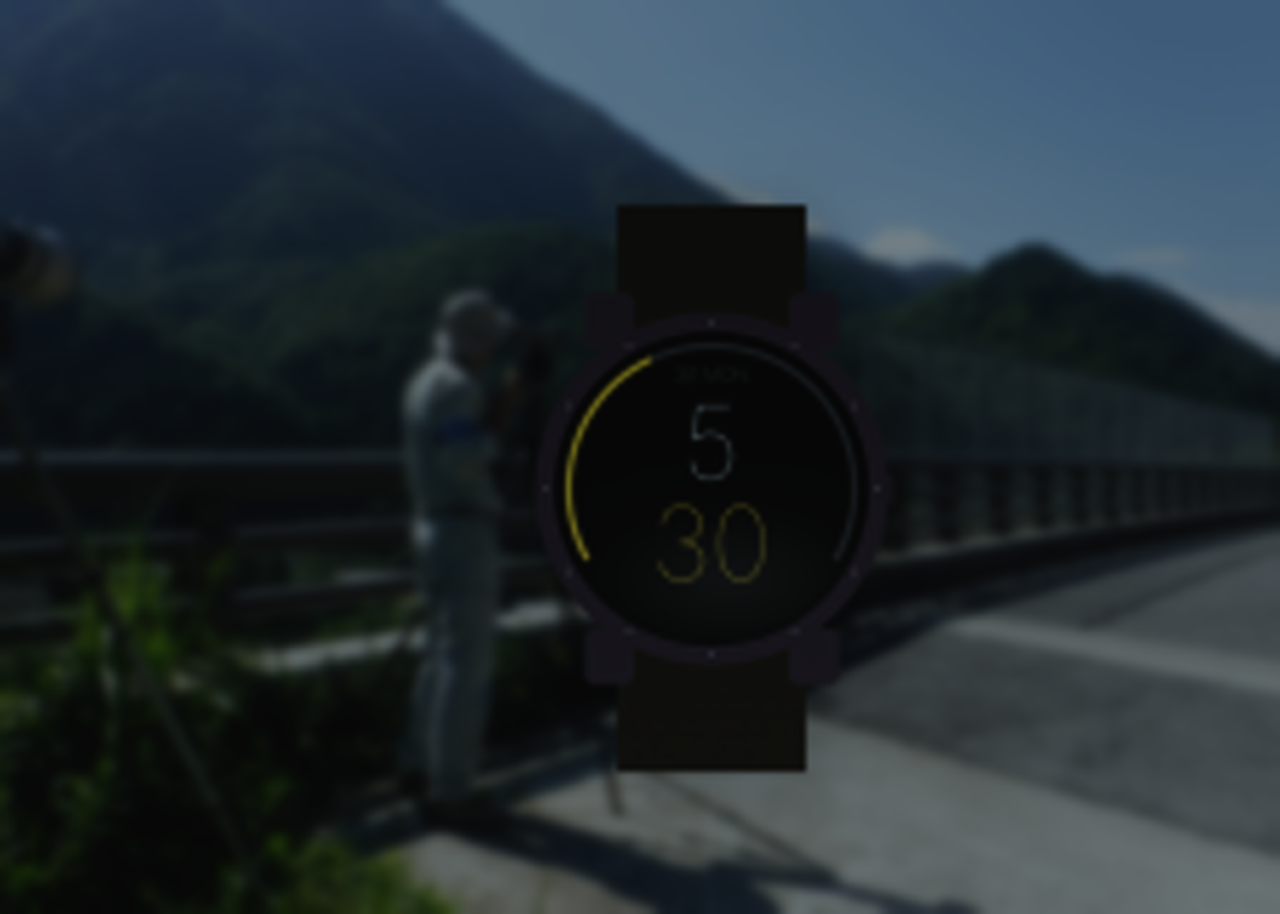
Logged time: {"hour": 5, "minute": 30}
